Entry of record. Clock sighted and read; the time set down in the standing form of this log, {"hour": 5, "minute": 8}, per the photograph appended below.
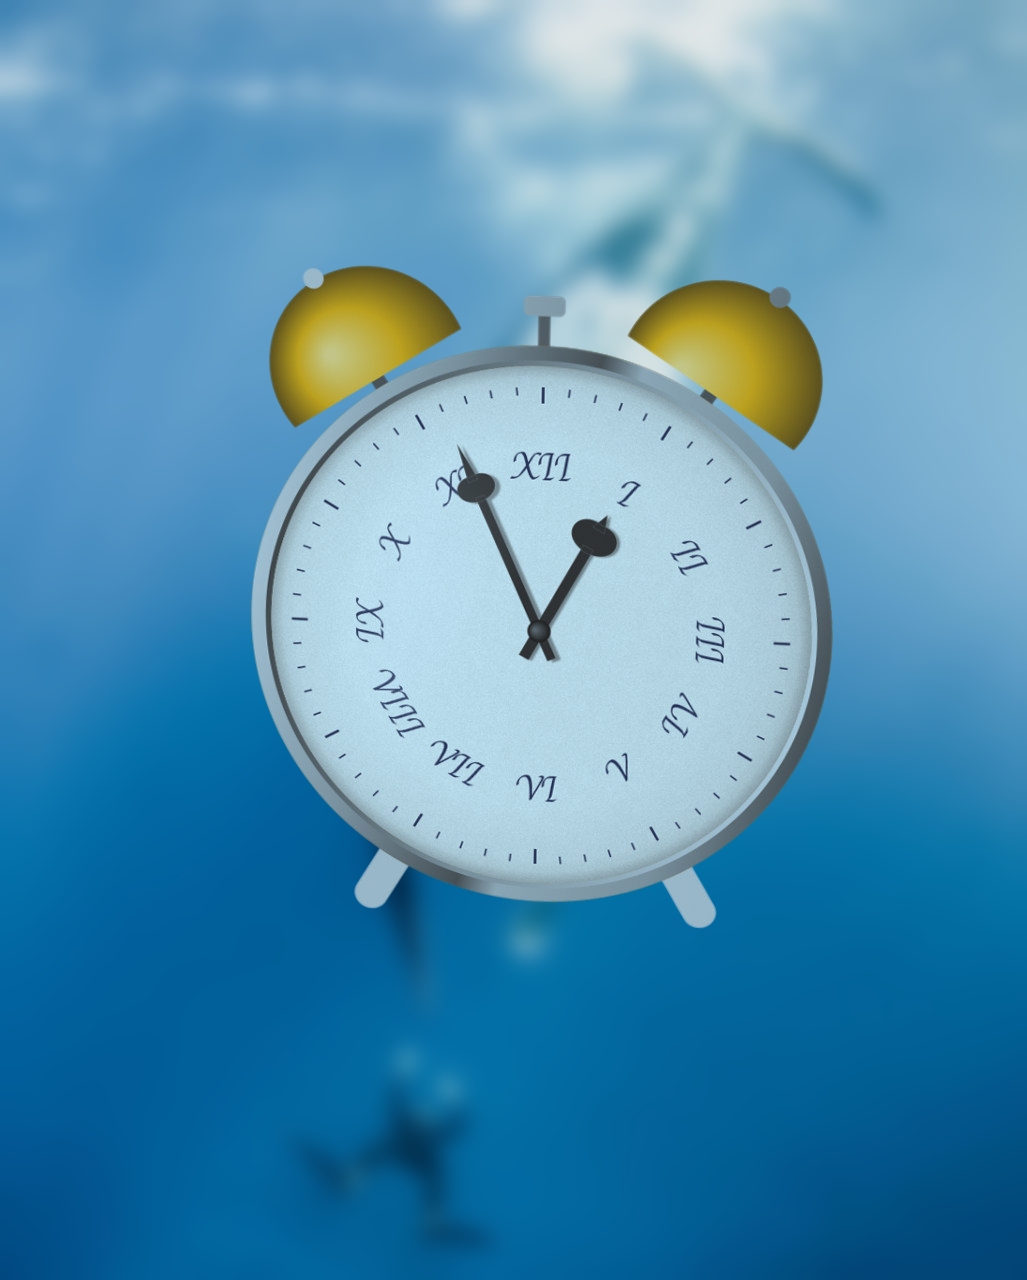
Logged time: {"hour": 12, "minute": 56}
